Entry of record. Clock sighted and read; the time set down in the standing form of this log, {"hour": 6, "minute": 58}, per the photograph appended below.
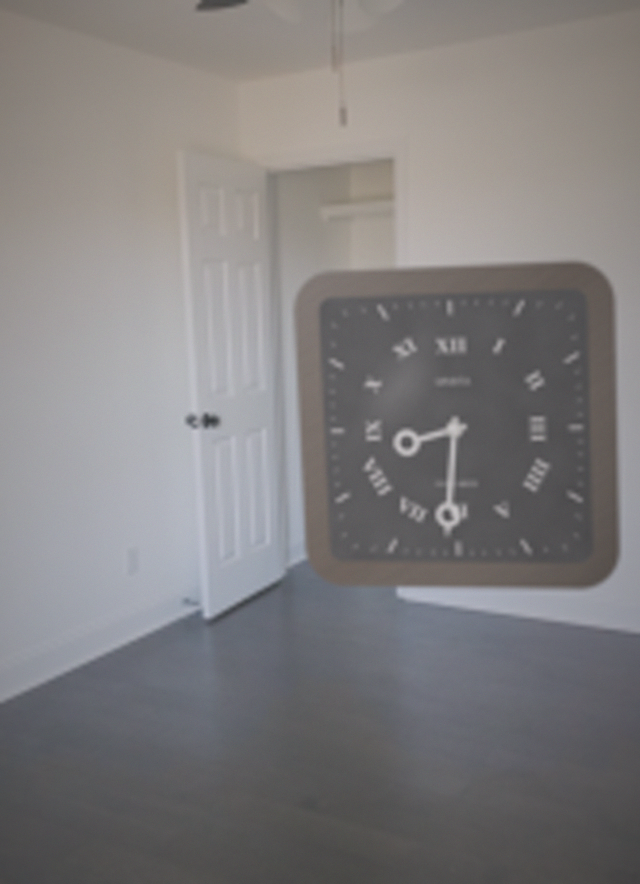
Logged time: {"hour": 8, "minute": 31}
